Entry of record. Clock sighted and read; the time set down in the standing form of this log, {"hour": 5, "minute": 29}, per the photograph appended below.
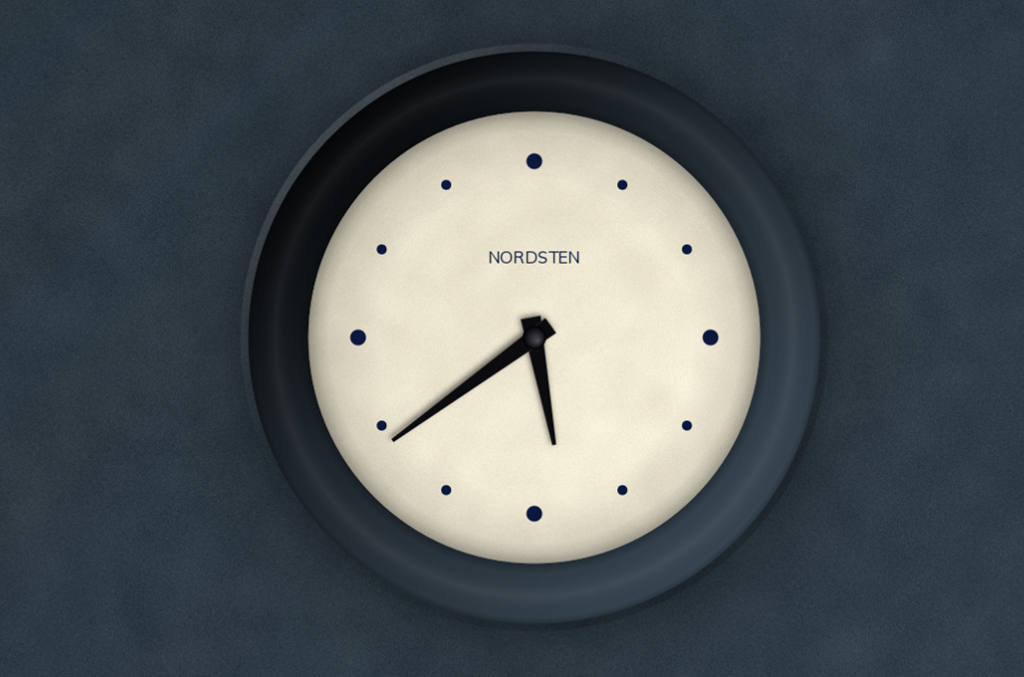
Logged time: {"hour": 5, "minute": 39}
